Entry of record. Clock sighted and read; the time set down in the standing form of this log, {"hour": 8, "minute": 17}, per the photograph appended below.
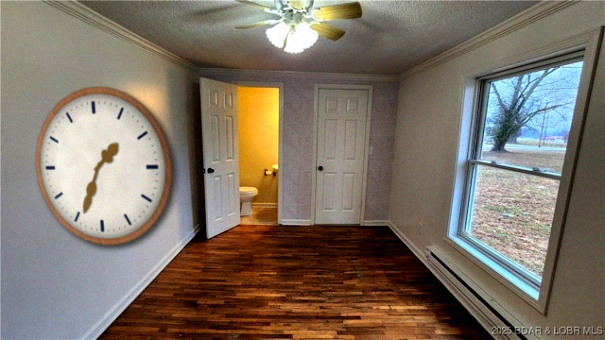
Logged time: {"hour": 1, "minute": 34}
